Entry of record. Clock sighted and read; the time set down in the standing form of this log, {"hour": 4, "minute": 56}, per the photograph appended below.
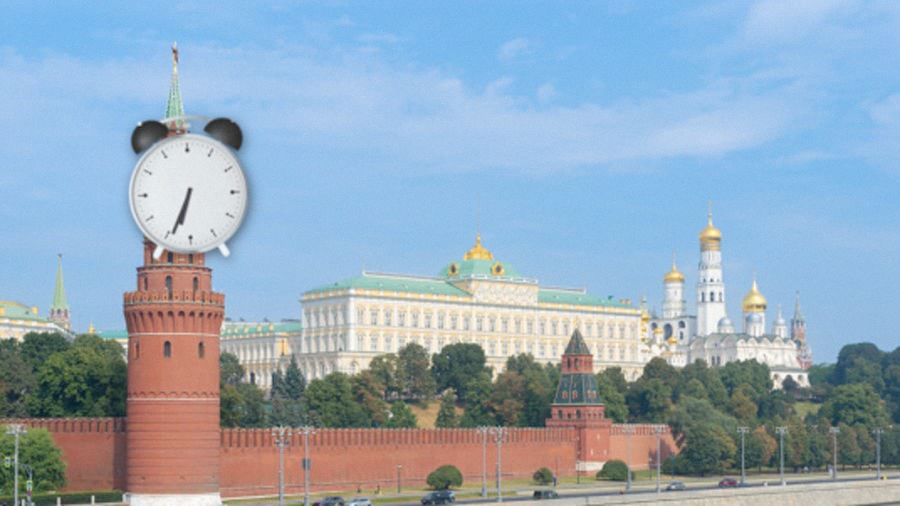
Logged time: {"hour": 6, "minute": 34}
